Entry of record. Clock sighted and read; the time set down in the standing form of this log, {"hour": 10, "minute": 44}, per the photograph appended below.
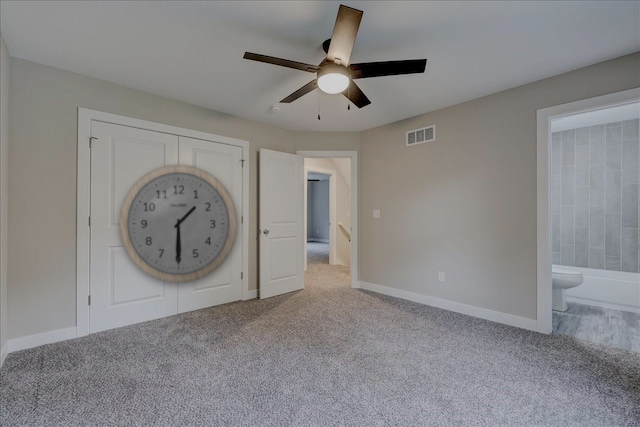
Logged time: {"hour": 1, "minute": 30}
